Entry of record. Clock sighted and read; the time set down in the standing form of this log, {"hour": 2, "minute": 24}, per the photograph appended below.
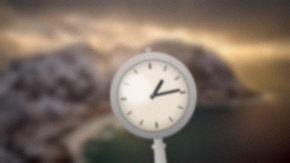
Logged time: {"hour": 1, "minute": 14}
